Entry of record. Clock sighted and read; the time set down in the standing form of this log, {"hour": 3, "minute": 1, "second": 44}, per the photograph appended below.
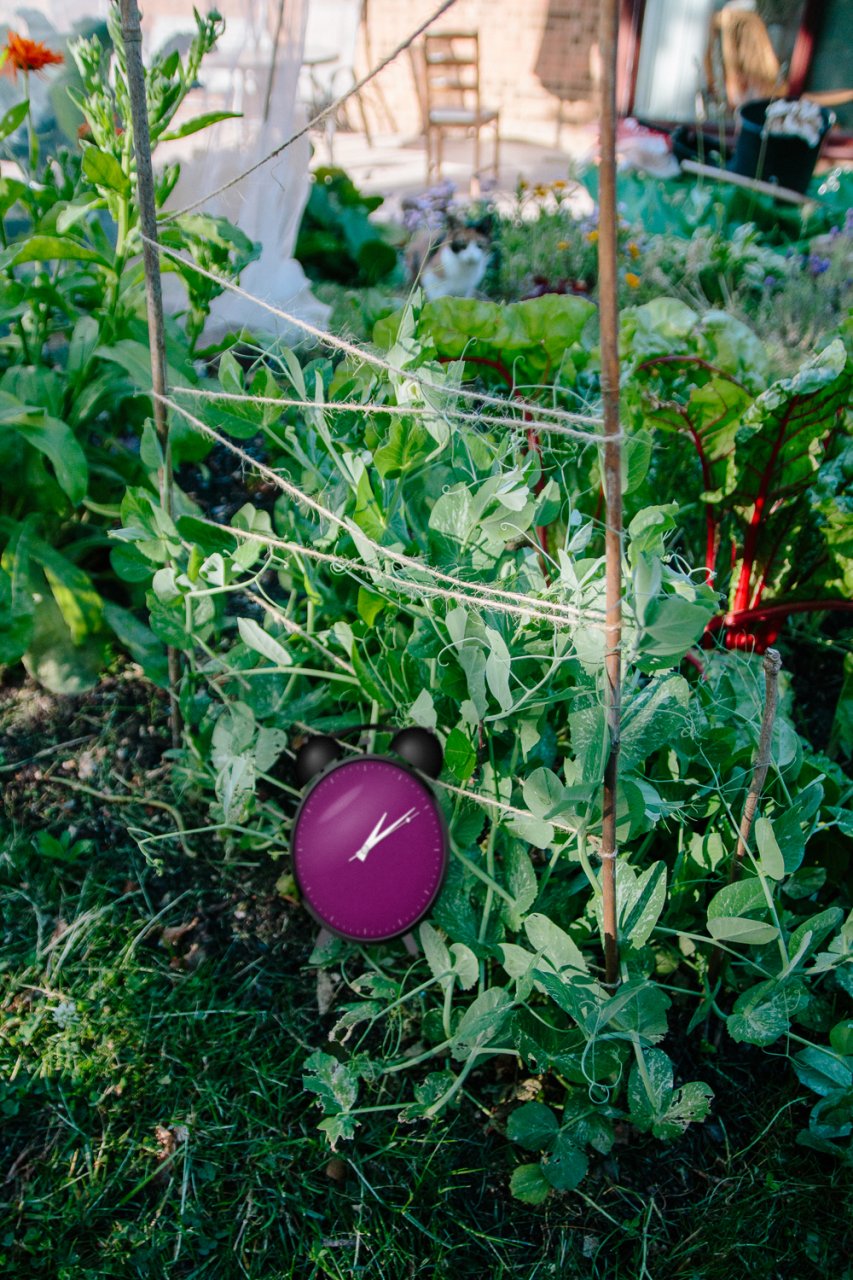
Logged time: {"hour": 1, "minute": 9, "second": 10}
